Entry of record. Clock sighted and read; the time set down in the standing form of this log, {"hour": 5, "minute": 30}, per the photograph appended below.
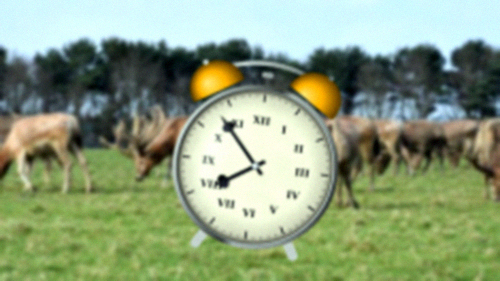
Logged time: {"hour": 7, "minute": 53}
